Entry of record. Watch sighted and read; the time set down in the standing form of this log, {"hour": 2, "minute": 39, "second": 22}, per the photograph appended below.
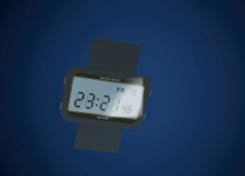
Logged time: {"hour": 23, "minute": 21, "second": 46}
